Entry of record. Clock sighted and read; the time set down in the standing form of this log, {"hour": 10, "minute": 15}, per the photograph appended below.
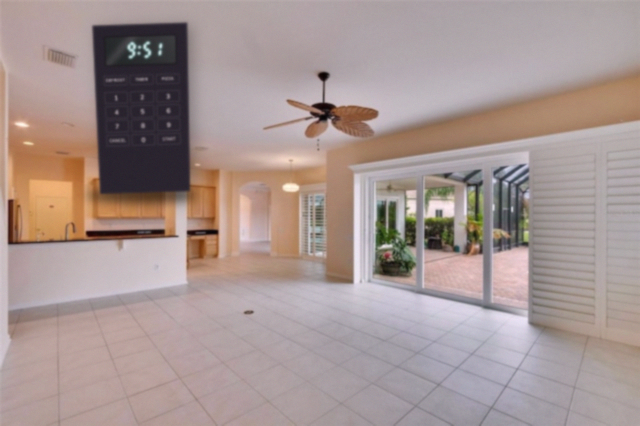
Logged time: {"hour": 9, "minute": 51}
